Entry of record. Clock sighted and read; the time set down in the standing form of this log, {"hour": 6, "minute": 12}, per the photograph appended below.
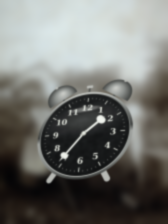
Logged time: {"hour": 1, "minute": 36}
